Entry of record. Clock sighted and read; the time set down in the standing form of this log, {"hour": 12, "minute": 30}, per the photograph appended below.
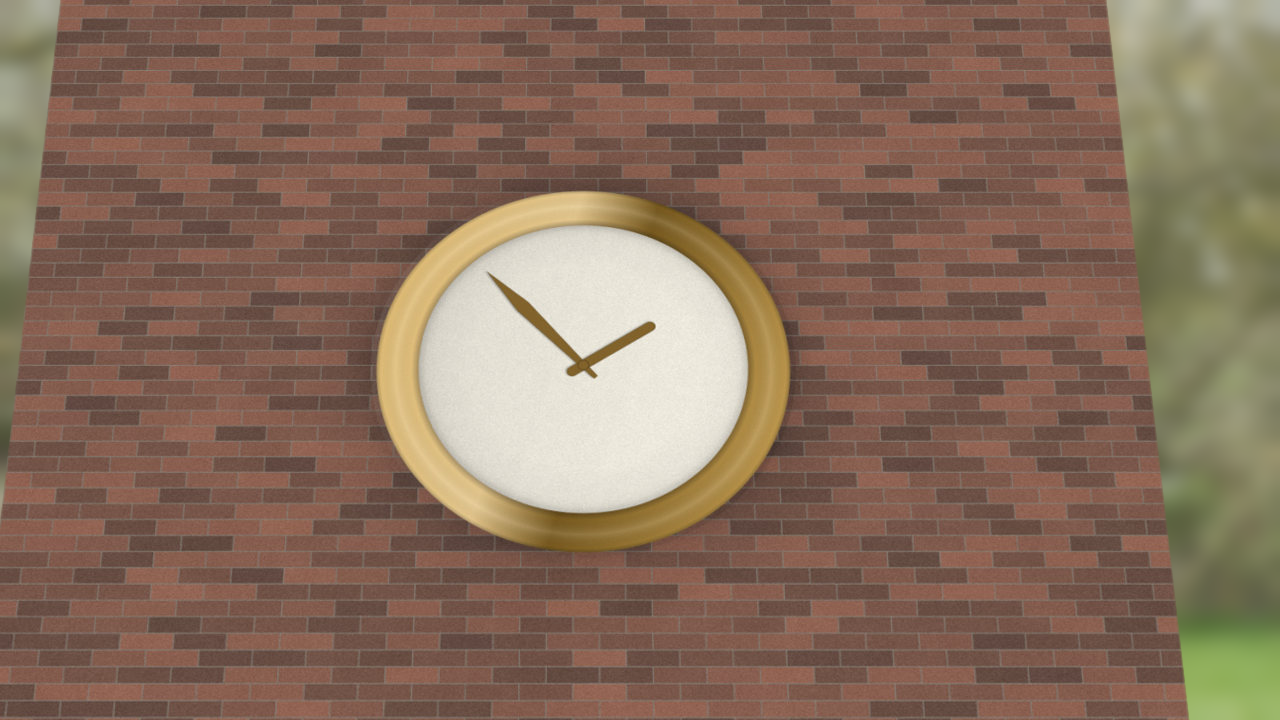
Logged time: {"hour": 1, "minute": 53}
